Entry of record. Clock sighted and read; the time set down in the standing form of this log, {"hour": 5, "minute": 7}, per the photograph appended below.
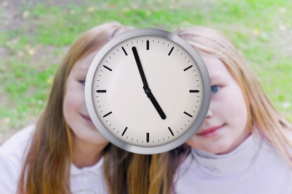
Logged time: {"hour": 4, "minute": 57}
